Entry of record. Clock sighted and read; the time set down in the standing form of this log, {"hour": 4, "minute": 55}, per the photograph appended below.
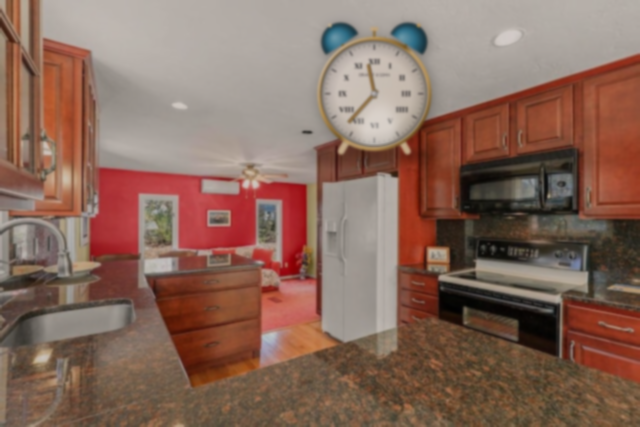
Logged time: {"hour": 11, "minute": 37}
